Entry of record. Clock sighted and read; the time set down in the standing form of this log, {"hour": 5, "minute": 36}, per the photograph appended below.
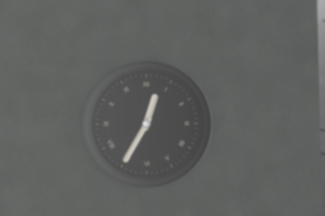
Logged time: {"hour": 12, "minute": 35}
